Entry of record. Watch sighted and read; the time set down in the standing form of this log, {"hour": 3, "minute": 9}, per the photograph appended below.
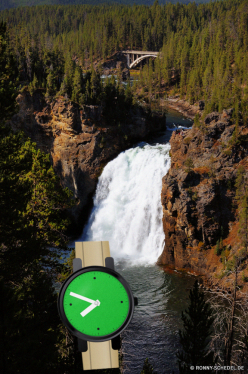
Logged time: {"hour": 7, "minute": 49}
